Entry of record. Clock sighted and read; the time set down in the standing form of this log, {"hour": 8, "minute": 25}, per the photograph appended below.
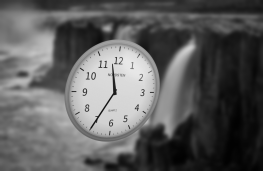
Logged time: {"hour": 11, "minute": 35}
